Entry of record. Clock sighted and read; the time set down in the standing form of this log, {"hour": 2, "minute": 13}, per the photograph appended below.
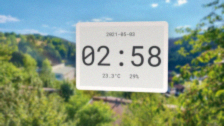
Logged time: {"hour": 2, "minute": 58}
